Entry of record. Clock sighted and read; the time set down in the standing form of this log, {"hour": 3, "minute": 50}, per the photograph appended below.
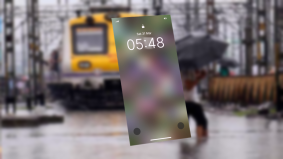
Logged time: {"hour": 5, "minute": 48}
